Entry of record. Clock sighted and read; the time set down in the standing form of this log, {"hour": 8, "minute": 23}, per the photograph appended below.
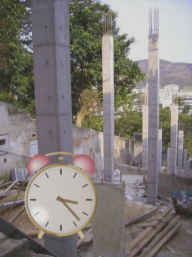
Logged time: {"hour": 3, "minute": 23}
